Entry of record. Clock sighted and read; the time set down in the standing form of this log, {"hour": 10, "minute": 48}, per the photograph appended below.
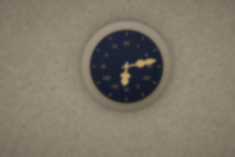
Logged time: {"hour": 6, "minute": 13}
